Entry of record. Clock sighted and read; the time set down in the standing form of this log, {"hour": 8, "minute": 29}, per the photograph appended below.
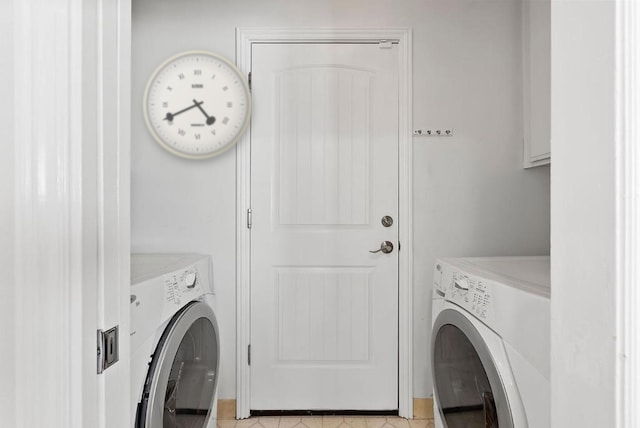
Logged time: {"hour": 4, "minute": 41}
